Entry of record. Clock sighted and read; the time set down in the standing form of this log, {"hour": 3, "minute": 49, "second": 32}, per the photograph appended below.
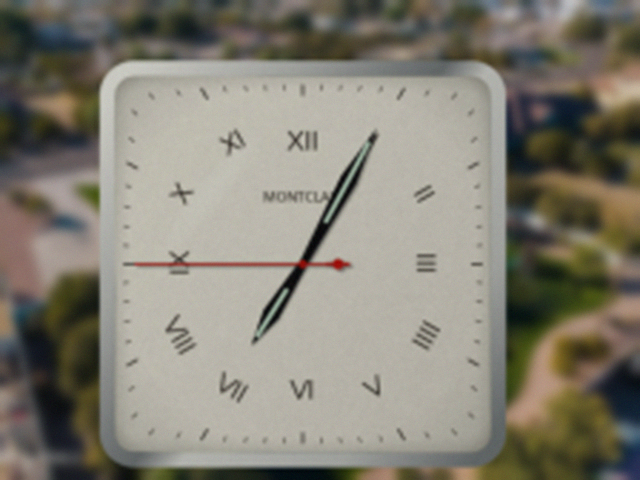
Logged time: {"hour": 7, "minute": 4, "second": 45}
